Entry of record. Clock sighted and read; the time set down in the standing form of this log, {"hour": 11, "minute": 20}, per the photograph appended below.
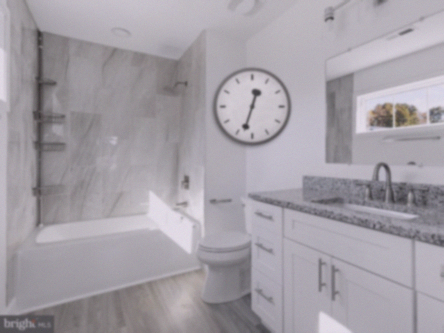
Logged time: {"hour": 12, "minute": 33}
